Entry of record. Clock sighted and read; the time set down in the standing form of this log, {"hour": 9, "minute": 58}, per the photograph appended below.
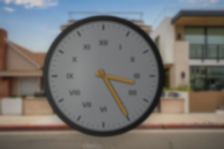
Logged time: {"hour": 3, "minute": 25}
